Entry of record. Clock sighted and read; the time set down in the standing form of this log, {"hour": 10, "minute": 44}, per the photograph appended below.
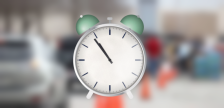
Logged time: {"hour": 10, "minute": 54}
